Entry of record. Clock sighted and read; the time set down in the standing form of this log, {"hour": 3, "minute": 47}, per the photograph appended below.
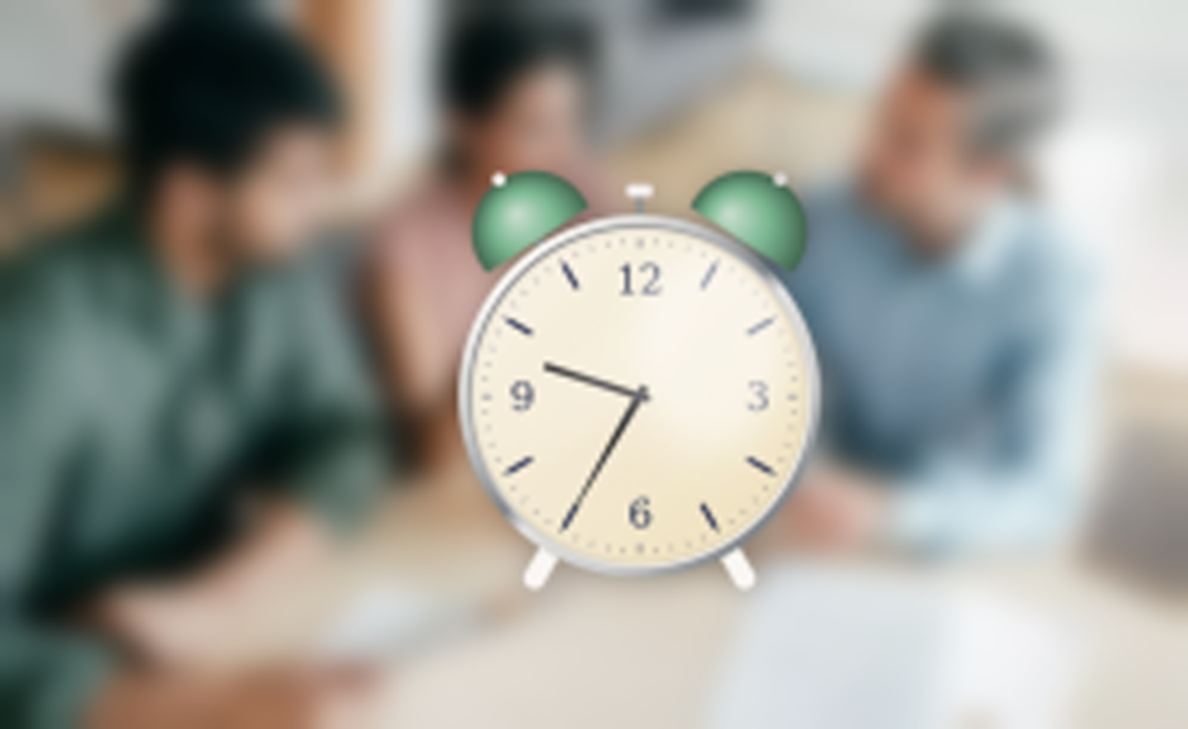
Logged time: {"hour": 9, "minute": 35}
